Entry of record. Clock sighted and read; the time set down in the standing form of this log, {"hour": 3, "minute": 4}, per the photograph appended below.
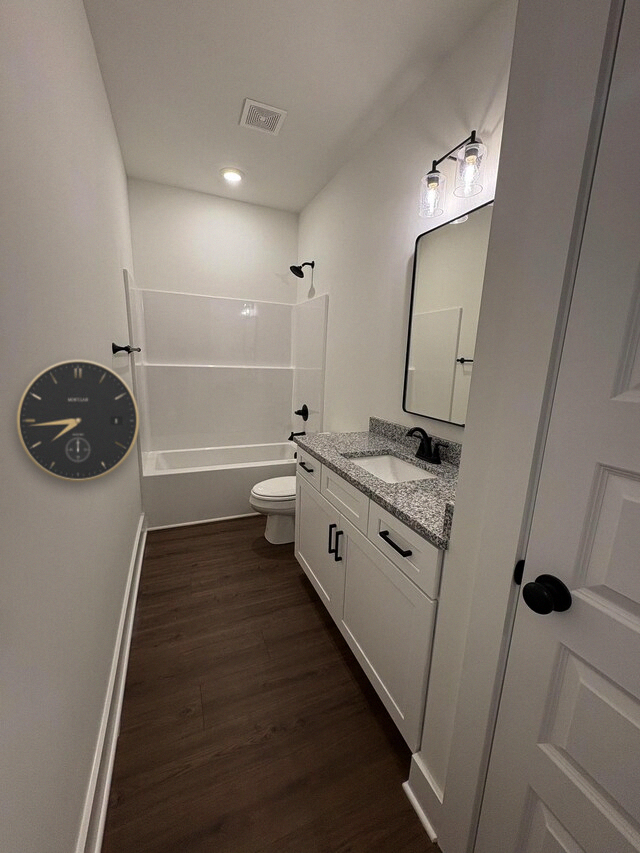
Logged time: {"hour": 7, "minute": 44}
